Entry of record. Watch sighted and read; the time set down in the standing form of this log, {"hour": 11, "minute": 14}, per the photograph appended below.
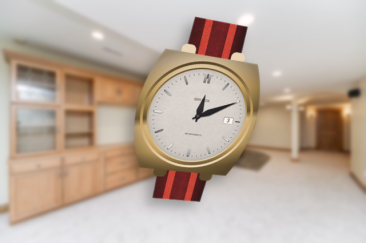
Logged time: {"hour": 12, "minute": 10}
